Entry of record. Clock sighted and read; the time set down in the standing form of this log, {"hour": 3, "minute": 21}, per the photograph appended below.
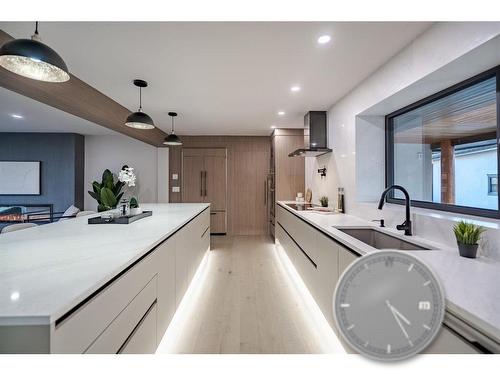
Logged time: {"hour": 4, "minute": 25}
